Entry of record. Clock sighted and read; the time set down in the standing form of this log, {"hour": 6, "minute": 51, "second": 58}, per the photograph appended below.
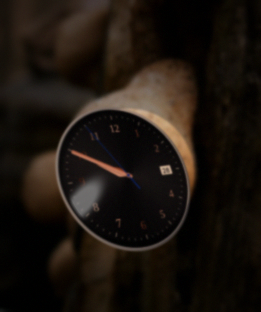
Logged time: {"hour": 9, "minute": 49, "second": 55}
